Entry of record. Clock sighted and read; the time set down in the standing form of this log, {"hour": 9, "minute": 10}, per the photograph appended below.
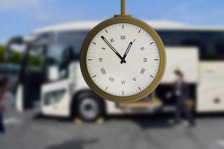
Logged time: {"hour": 12, "minute": 53}
